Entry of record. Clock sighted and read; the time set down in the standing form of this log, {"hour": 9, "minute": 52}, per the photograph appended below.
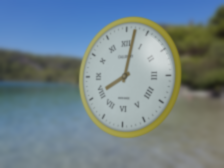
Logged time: {"hour": 8, "minute": 2}
